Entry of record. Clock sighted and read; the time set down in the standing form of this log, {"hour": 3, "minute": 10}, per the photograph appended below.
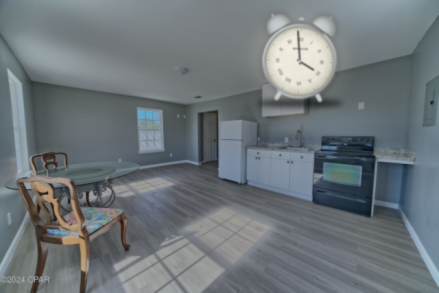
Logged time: {"hour": 3, "minute": 59}
